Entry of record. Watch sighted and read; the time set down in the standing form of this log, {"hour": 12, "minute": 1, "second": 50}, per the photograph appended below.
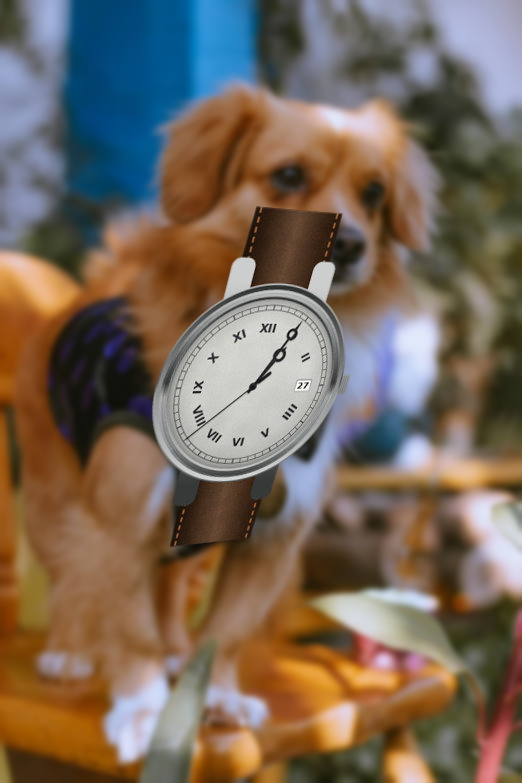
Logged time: {"hour": 1, "minute": 4, "second": 38}
